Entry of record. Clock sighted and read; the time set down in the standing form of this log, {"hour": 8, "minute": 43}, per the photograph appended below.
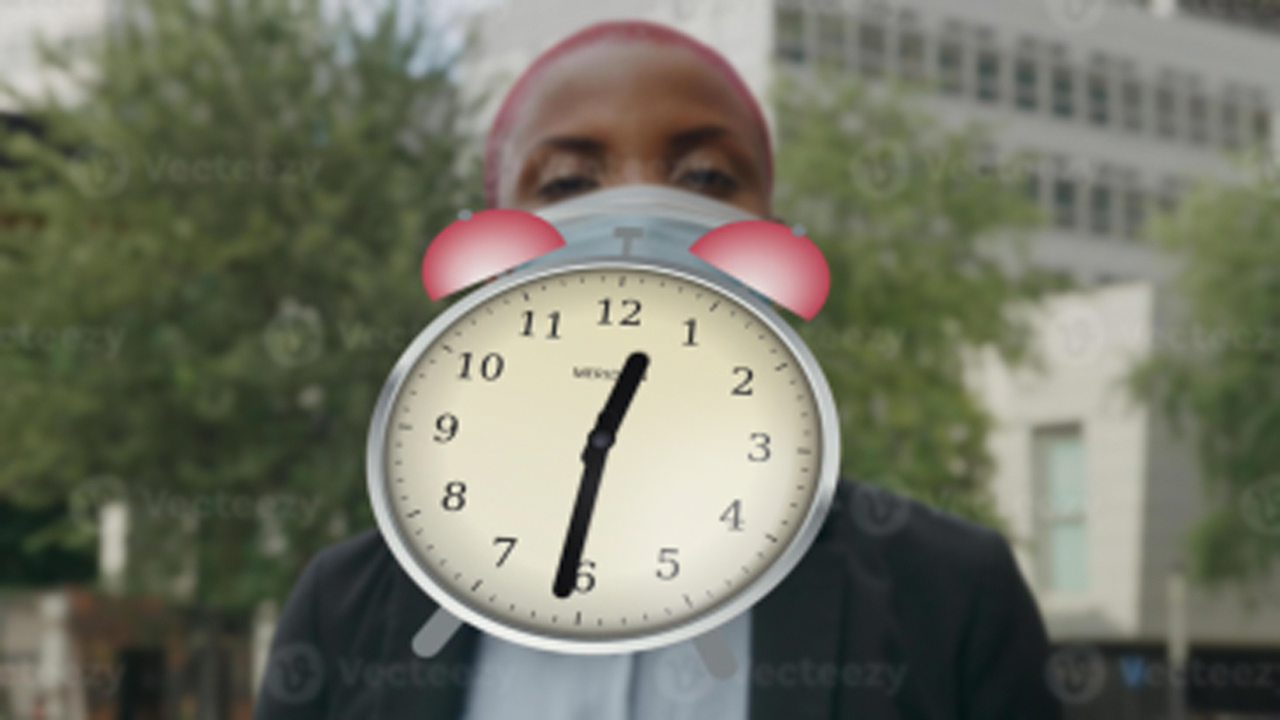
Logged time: {"hour": 12, "minute": 31}
